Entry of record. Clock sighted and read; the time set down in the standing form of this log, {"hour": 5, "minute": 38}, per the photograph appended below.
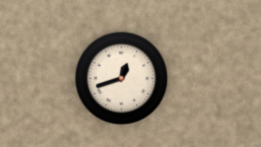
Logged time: {"hour": 12, "minute": 42}
